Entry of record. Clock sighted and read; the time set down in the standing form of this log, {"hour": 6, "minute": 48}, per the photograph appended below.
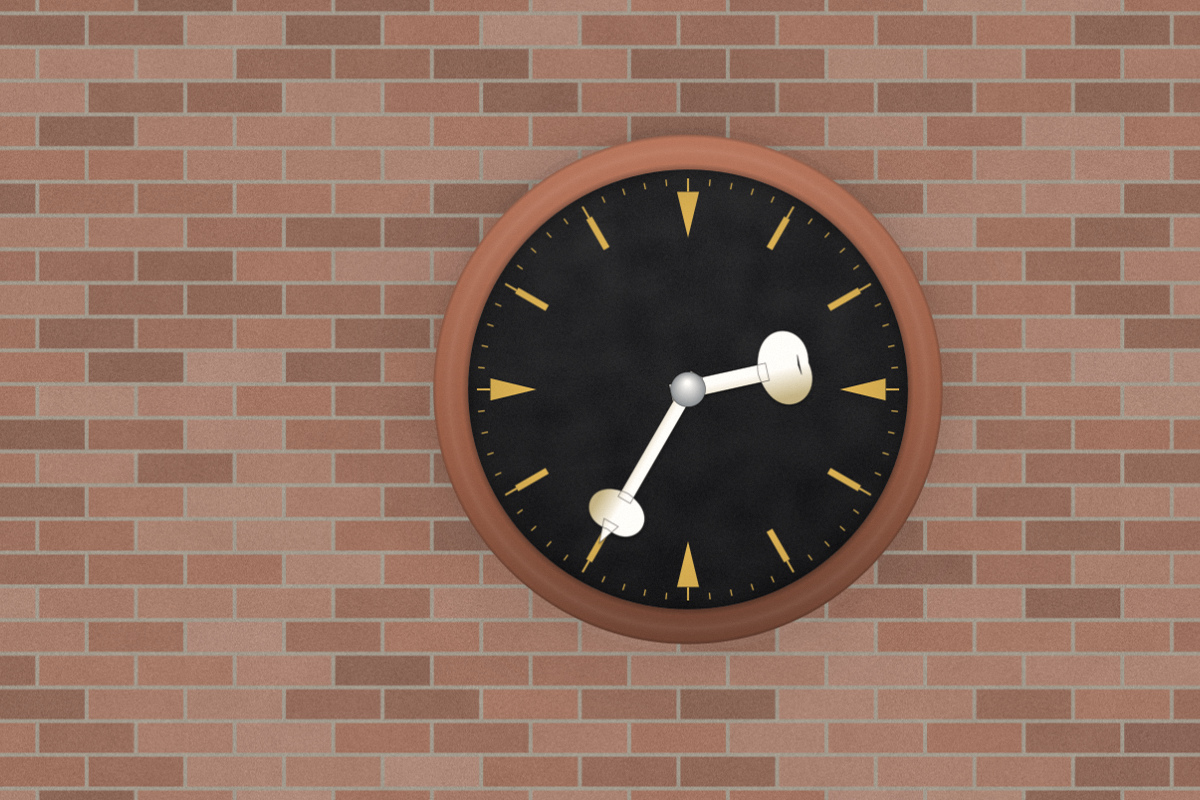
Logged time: {"hour": 2, "minute": 35}
